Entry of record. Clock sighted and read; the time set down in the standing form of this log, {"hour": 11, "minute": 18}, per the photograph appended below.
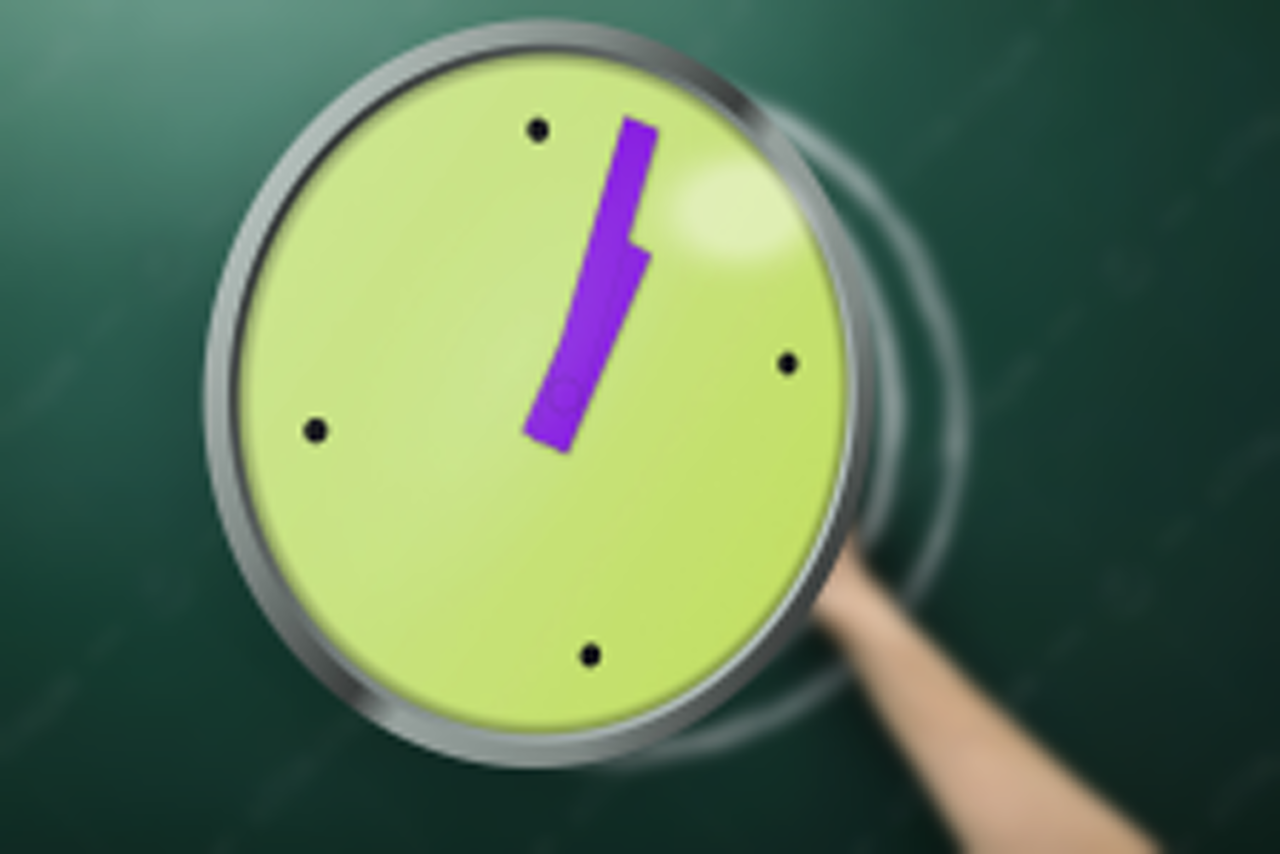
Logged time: {"hour": 1, "minute": 4}
